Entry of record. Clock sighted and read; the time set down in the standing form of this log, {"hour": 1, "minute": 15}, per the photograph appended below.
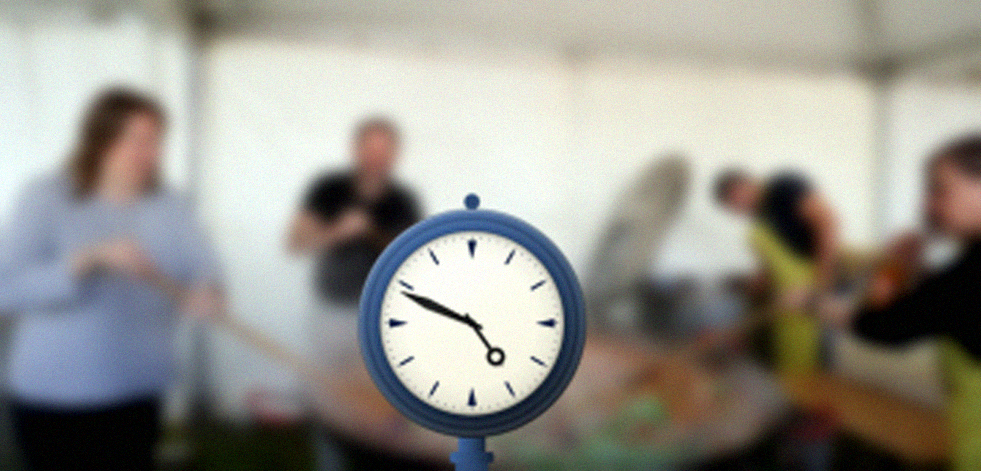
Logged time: {"hour": 4, "minute": 49}
